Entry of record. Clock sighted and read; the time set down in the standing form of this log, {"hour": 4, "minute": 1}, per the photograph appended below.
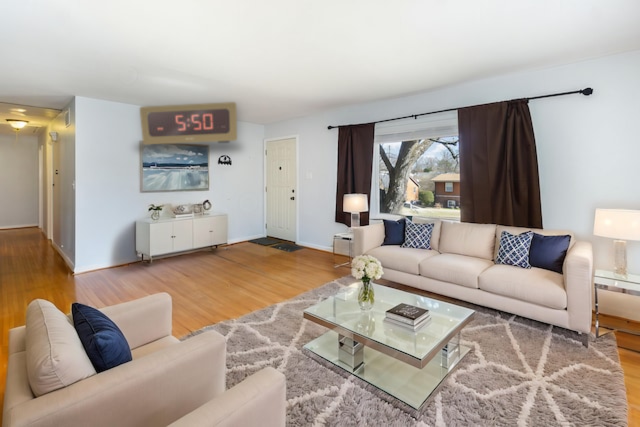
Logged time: {"hour": 5, "minute": 50}
